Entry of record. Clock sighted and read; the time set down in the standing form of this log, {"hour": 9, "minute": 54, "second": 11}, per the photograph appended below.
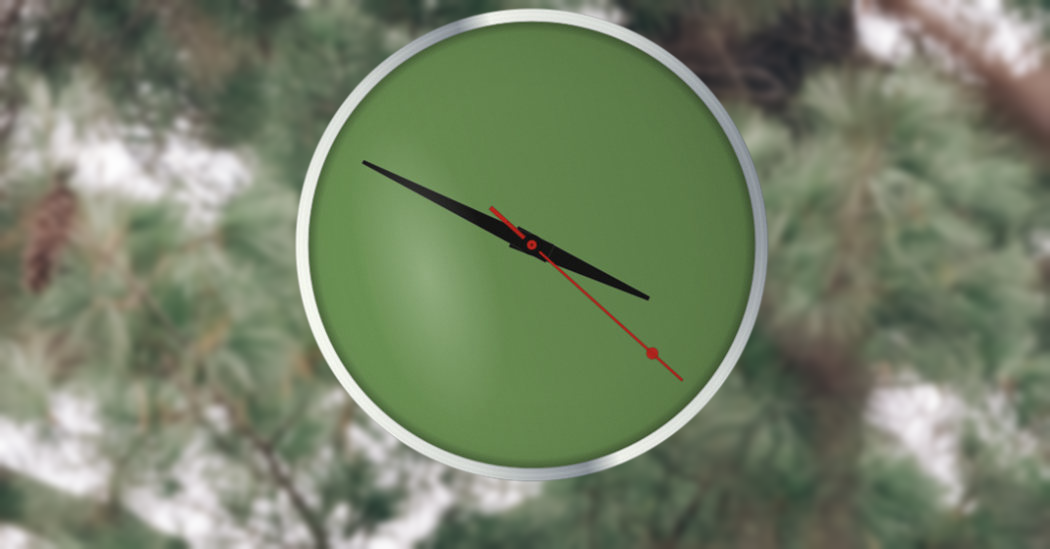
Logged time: {"hour": 3, "minute": 49, "second": 22}
